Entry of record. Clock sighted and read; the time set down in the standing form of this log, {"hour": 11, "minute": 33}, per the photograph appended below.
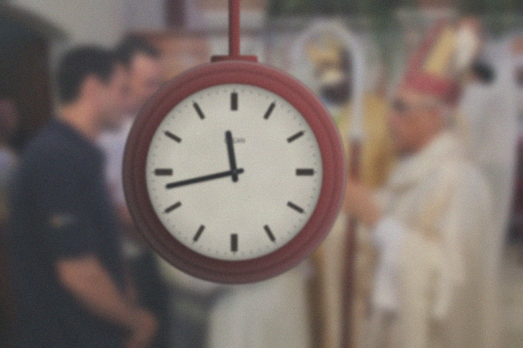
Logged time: {"hour": 11, "minute": 43}
